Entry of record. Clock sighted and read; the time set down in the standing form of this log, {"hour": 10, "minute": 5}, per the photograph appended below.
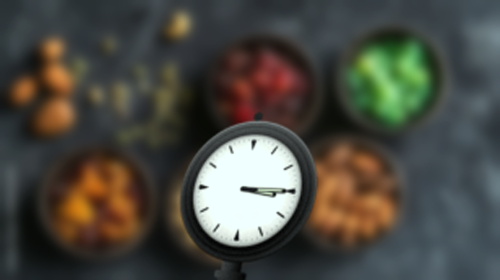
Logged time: {"hour": 3, "minute": 15}
